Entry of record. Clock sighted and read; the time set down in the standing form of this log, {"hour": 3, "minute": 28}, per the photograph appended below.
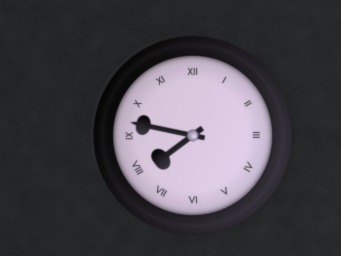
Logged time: {"hour": 7, "minute": 47}
